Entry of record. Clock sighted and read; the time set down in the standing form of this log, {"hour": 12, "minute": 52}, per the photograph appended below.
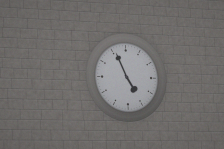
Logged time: {"hour": 4, "minute": 56}
